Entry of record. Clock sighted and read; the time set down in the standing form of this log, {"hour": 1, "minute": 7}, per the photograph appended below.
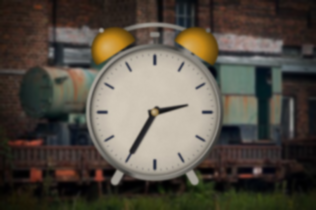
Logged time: {"hour": 2, "minute": 35}
